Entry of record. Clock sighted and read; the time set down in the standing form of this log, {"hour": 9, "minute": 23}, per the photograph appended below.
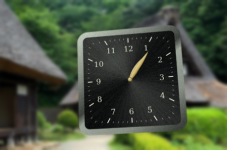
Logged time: {"hour": 1, "minute": 6}
